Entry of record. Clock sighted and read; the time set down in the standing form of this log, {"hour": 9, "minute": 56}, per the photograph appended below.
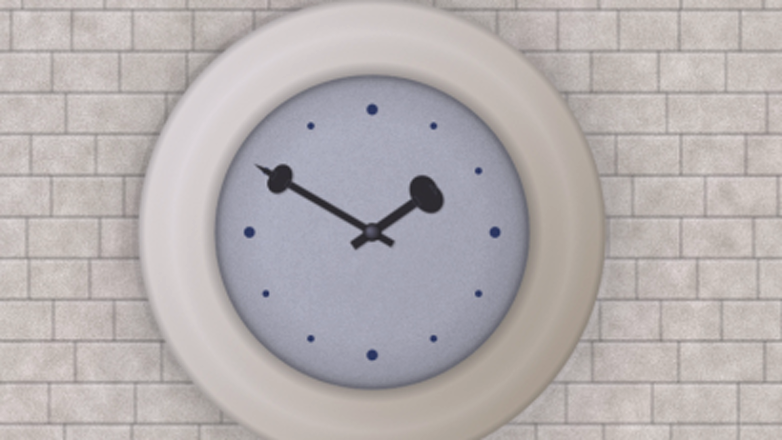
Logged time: {"hour": 1, "minute": 50}
